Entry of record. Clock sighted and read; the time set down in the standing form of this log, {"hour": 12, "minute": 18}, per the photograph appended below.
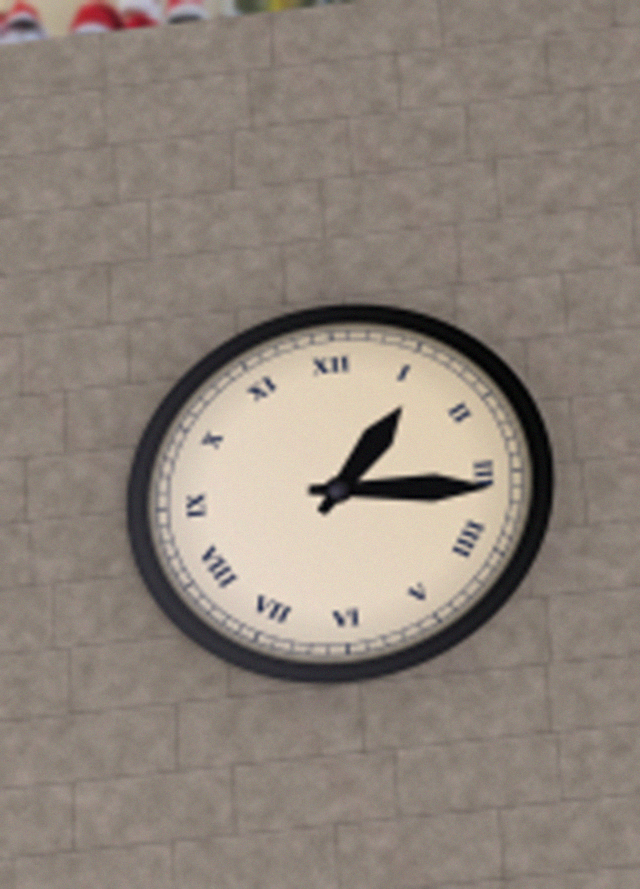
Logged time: {"hour": 1, "minute": 16}
